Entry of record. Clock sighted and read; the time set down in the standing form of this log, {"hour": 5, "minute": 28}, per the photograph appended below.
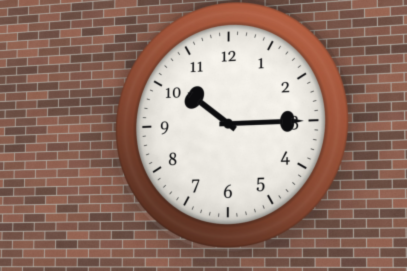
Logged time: {"hour": 10, "minute": 15}
